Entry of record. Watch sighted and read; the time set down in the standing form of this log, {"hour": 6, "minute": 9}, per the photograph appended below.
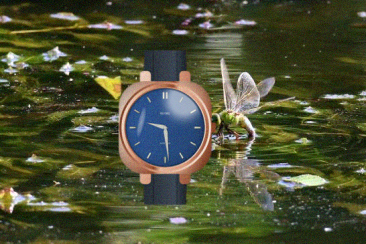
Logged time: {"hour": 9, "minute": 29}
